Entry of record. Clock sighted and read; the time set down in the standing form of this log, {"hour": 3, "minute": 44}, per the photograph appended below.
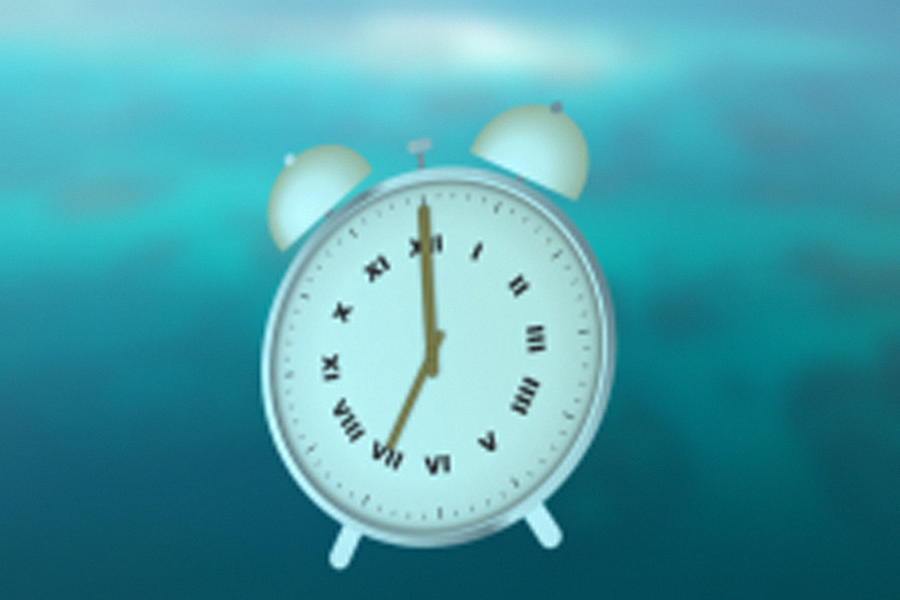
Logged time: {"hour": 7, "minute": 0}
